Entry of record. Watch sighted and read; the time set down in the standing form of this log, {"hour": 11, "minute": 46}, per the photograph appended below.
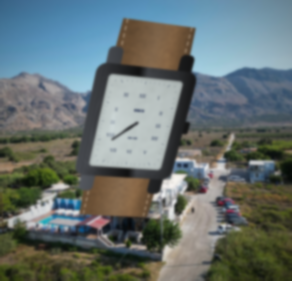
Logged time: {"hour": 7, "minute": 38}
